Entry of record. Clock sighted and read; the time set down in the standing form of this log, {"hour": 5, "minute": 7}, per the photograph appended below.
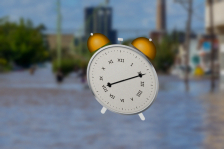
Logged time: {"hour": 8, "minute": 11}
